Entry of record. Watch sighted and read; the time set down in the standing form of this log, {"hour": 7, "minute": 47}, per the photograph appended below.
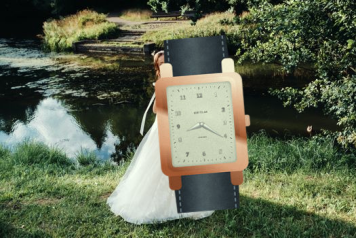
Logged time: {"hour": 8, "minute": 21}
